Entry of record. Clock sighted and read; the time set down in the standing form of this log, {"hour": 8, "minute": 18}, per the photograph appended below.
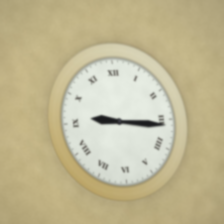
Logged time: {"hour": 9, "minute": 16}
